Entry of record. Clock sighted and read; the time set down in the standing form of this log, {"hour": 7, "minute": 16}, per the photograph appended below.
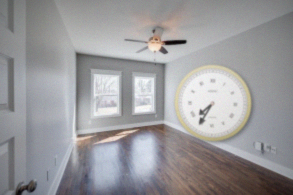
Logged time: {"hour": 7, "minute": 35}
